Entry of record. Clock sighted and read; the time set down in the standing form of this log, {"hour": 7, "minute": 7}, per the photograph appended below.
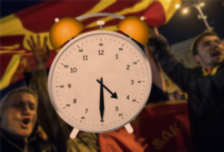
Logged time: {"hour": 4, "minute": 30}
